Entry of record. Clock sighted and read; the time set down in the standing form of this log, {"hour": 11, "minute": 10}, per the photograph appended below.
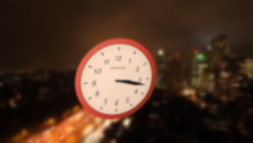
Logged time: {"hour": 3, "minute": 17}
